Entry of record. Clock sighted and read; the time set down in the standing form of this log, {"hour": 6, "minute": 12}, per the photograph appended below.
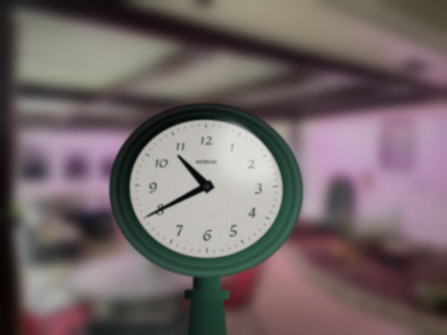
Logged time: {"hour": 10, "minute": 40}
